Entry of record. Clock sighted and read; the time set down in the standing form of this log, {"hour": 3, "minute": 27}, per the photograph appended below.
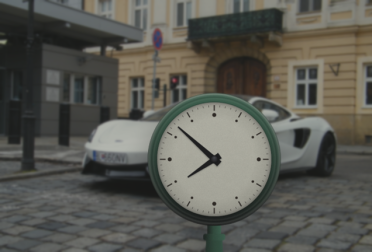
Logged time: {"hour": 7, "minute": 52}
